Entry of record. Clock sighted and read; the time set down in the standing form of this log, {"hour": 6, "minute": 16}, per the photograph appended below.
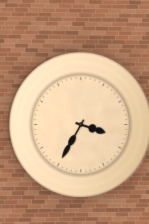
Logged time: {"hour": 3, "minute": 35}
